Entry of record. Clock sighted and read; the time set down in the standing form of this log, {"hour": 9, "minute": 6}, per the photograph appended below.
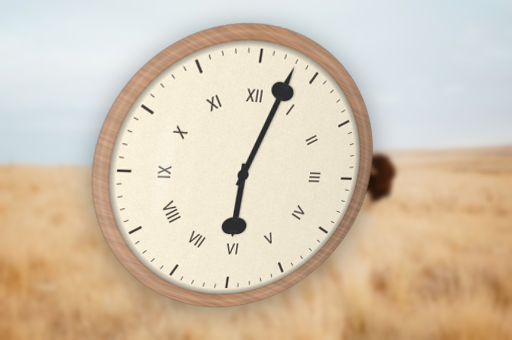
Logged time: {"hour": 6, "minute": 3}
